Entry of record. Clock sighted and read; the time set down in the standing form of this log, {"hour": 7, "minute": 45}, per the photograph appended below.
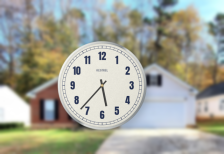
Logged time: {"hour": 5, "minute": 37}
